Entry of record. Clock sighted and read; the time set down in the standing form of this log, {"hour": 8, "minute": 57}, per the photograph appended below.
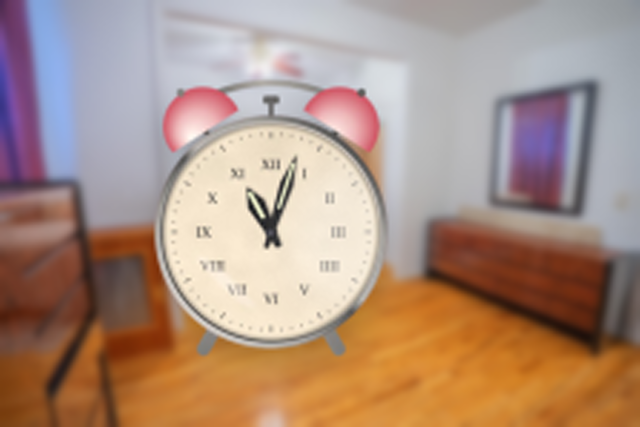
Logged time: {"hour": 11, "minute": 3}
